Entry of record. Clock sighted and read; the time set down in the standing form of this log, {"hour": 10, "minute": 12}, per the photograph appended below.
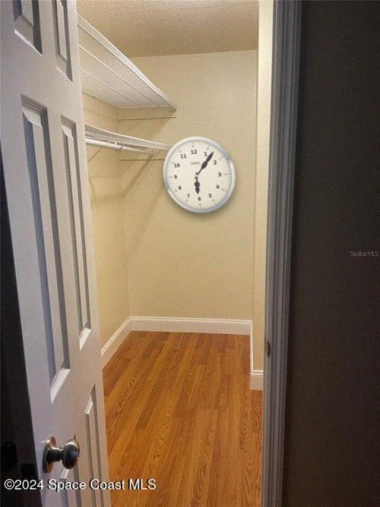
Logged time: {"hour": 6, "minute": 7}
